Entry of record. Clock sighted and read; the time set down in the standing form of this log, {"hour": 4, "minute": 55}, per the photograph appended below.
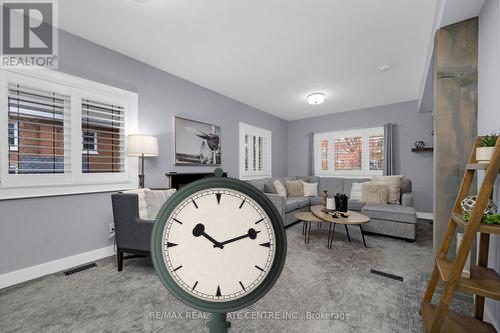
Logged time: {"hour": 10, "minute": 12}
